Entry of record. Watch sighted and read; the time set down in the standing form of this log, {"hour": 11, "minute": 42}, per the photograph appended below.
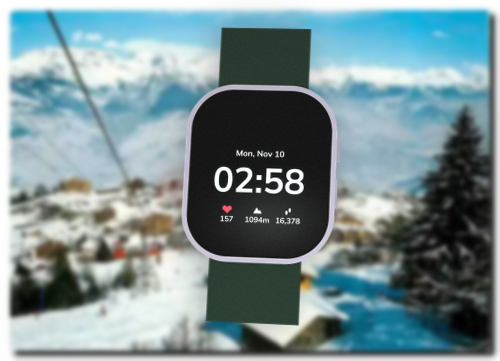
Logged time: {"hour": 2, "minute": 58}
